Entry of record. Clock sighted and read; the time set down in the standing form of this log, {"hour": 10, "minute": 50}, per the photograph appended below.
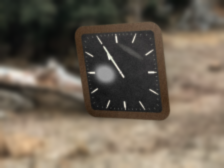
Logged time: {"hour": 10, "minute": 55}
